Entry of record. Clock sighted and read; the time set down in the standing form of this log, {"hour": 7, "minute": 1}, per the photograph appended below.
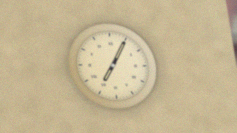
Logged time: {"hour": 7, "minute": 5}
